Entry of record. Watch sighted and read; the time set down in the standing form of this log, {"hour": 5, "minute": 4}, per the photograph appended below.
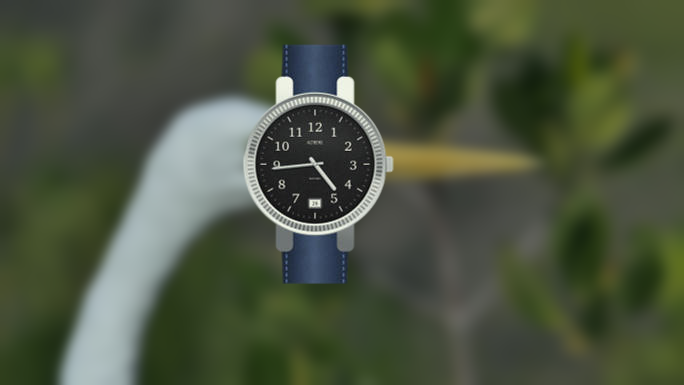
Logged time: {"hour": 4, "minute": 44}
